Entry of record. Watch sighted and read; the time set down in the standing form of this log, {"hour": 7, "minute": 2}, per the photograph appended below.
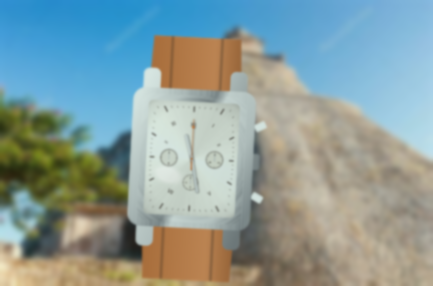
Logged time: {"hour": 11, "minute": 28}
